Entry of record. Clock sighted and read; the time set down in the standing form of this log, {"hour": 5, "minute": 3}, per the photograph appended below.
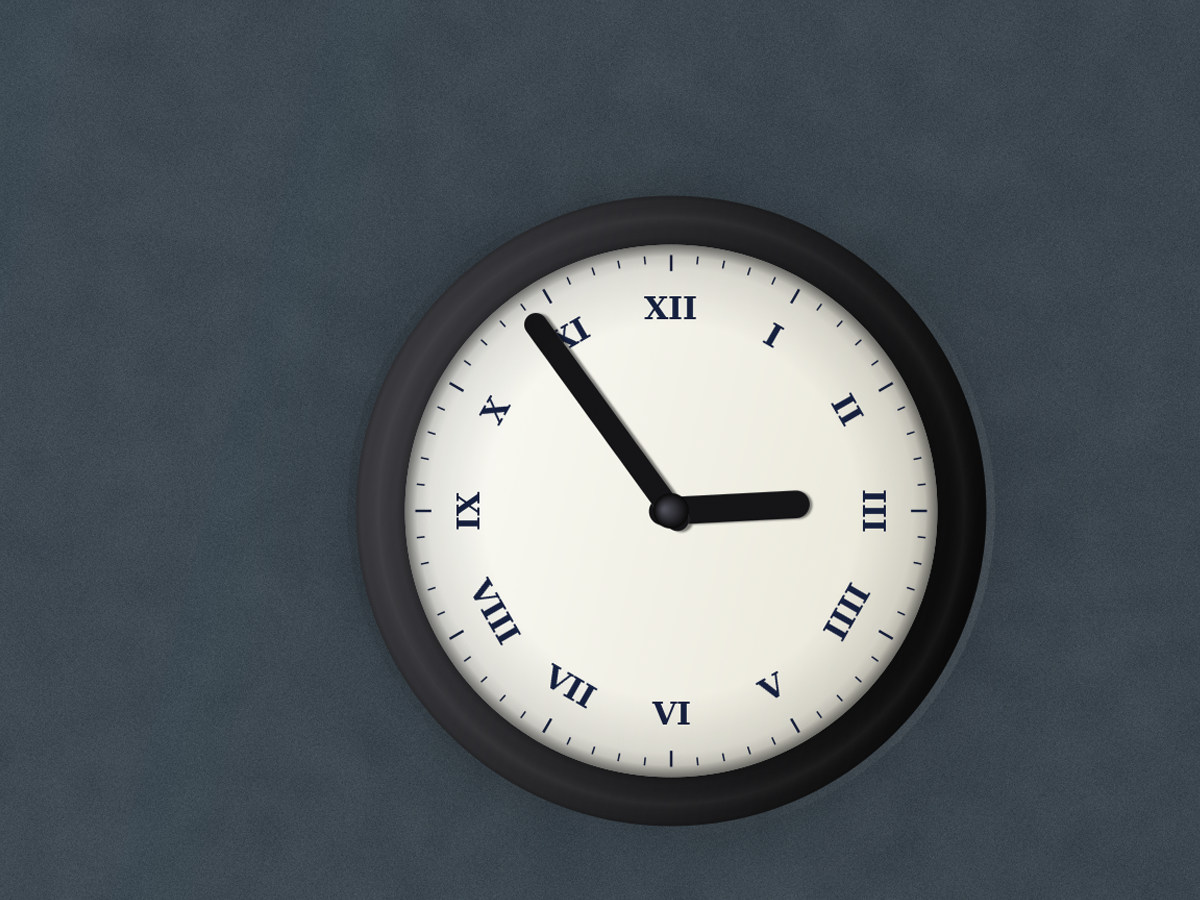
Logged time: {"hour": 2, "minute": 54}
